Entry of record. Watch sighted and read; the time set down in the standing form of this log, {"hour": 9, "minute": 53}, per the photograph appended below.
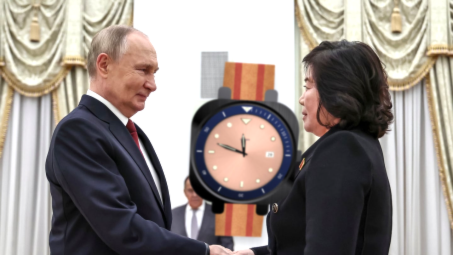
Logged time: {"hour": 11, "minute": 48}
